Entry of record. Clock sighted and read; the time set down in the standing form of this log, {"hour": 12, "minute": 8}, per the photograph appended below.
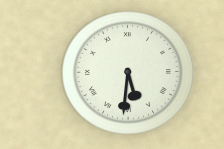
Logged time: {"hour": 5, "minute": 31}
